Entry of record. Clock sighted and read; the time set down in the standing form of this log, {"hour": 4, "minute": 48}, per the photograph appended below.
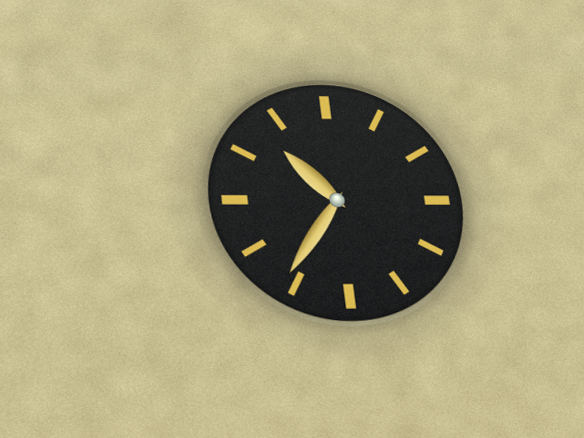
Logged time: {"hour": 10, "minute": 36}
